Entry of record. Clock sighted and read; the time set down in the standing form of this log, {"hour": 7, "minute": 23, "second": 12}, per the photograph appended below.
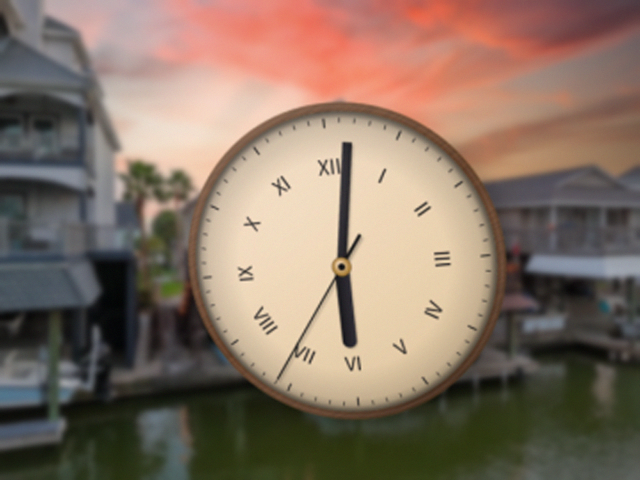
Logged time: {"hour": 6, "minute": 1, "second": 36}
